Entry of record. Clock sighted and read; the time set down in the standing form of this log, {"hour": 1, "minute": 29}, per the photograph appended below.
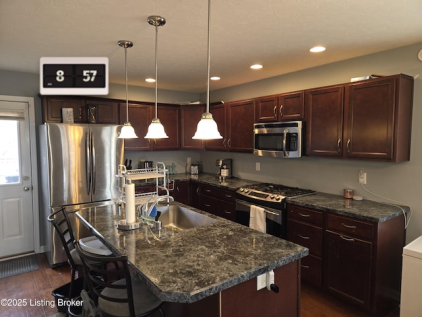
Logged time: {"hour": 8, "minute": 57}
